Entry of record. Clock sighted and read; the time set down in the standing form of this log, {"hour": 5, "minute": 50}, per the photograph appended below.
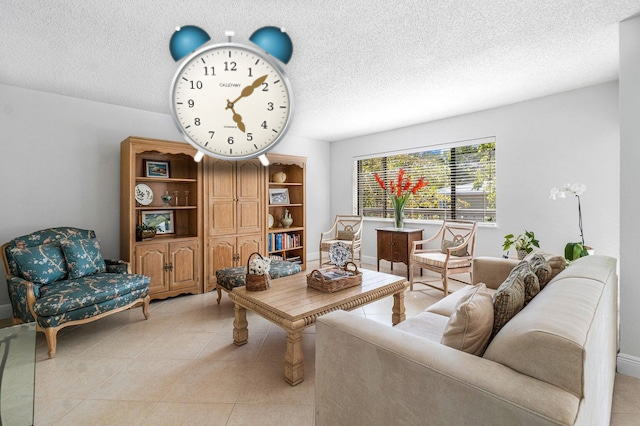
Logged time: {"hour": 5, "minute": 8}
